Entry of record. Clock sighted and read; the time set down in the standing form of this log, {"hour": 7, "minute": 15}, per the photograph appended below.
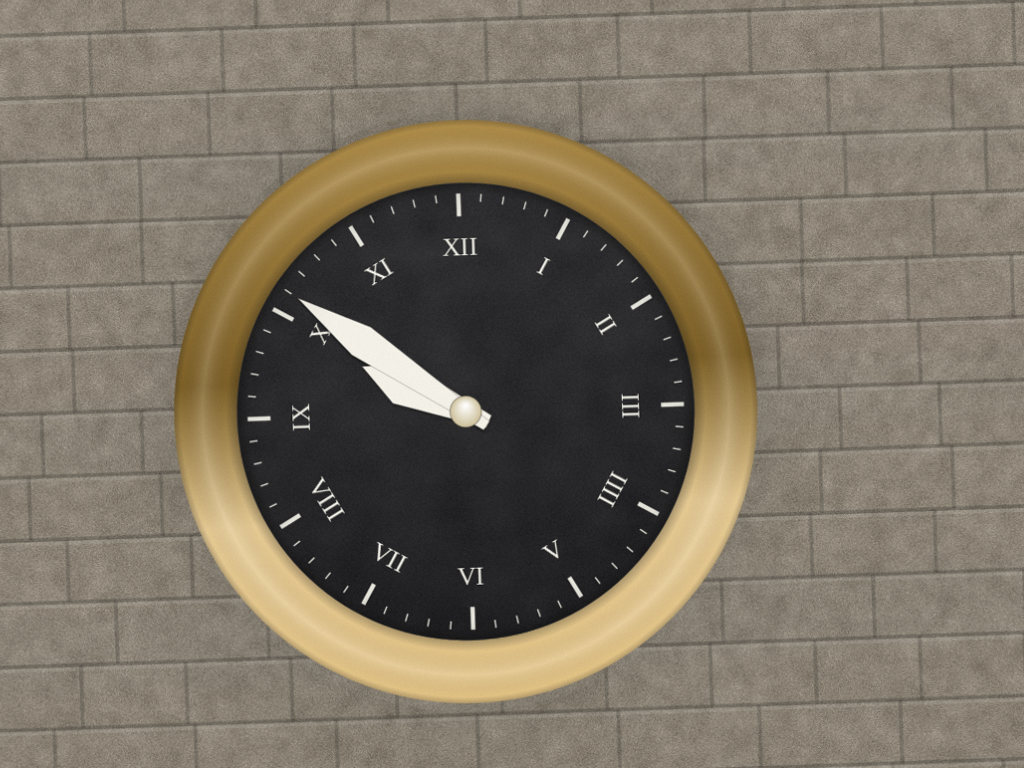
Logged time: {"hour": 9, "minute": 51}
